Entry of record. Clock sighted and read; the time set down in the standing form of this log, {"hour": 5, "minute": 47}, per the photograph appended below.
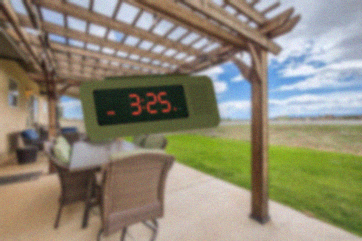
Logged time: {"hour": 3, "minute": 25}
